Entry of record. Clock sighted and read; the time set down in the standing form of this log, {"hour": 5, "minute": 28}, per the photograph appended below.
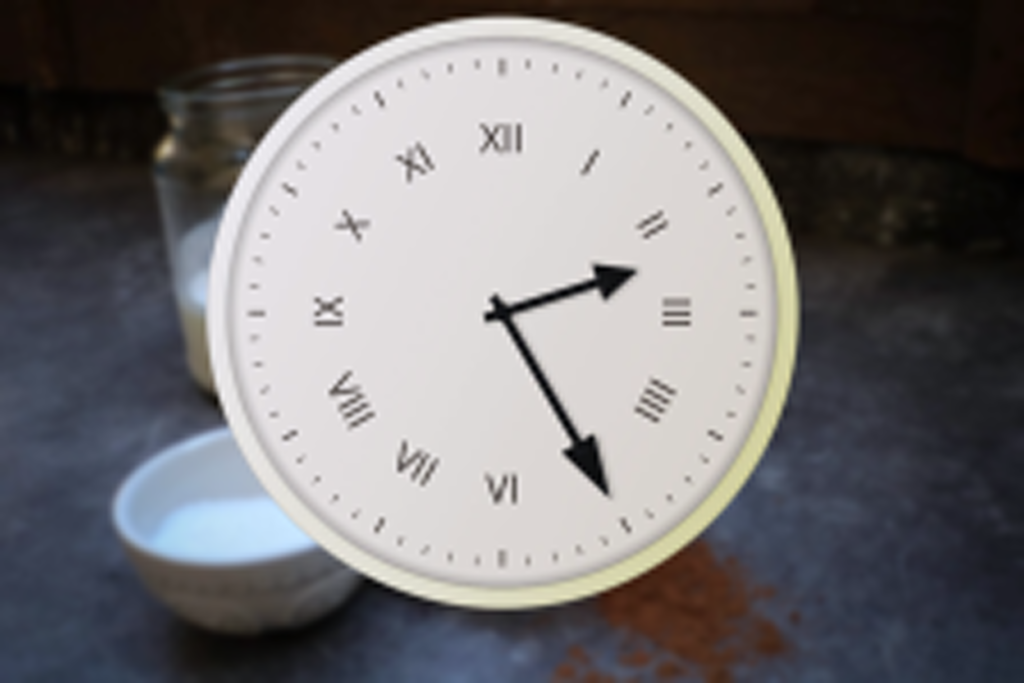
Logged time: {"hour": 2, "minute": 25}
